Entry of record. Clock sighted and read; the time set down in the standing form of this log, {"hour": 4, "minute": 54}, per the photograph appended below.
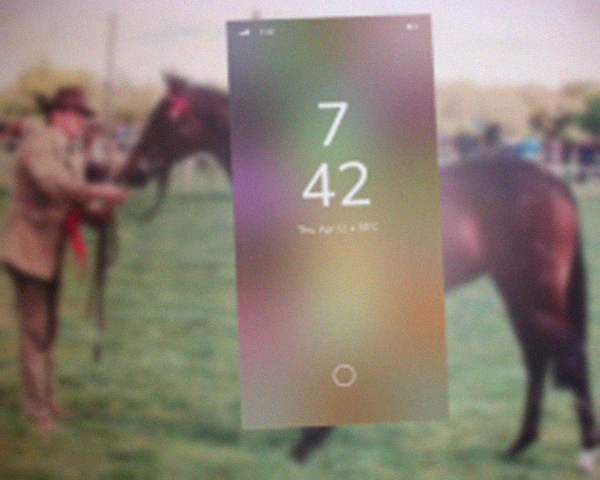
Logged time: {"hour": 7, "minute": 42}
